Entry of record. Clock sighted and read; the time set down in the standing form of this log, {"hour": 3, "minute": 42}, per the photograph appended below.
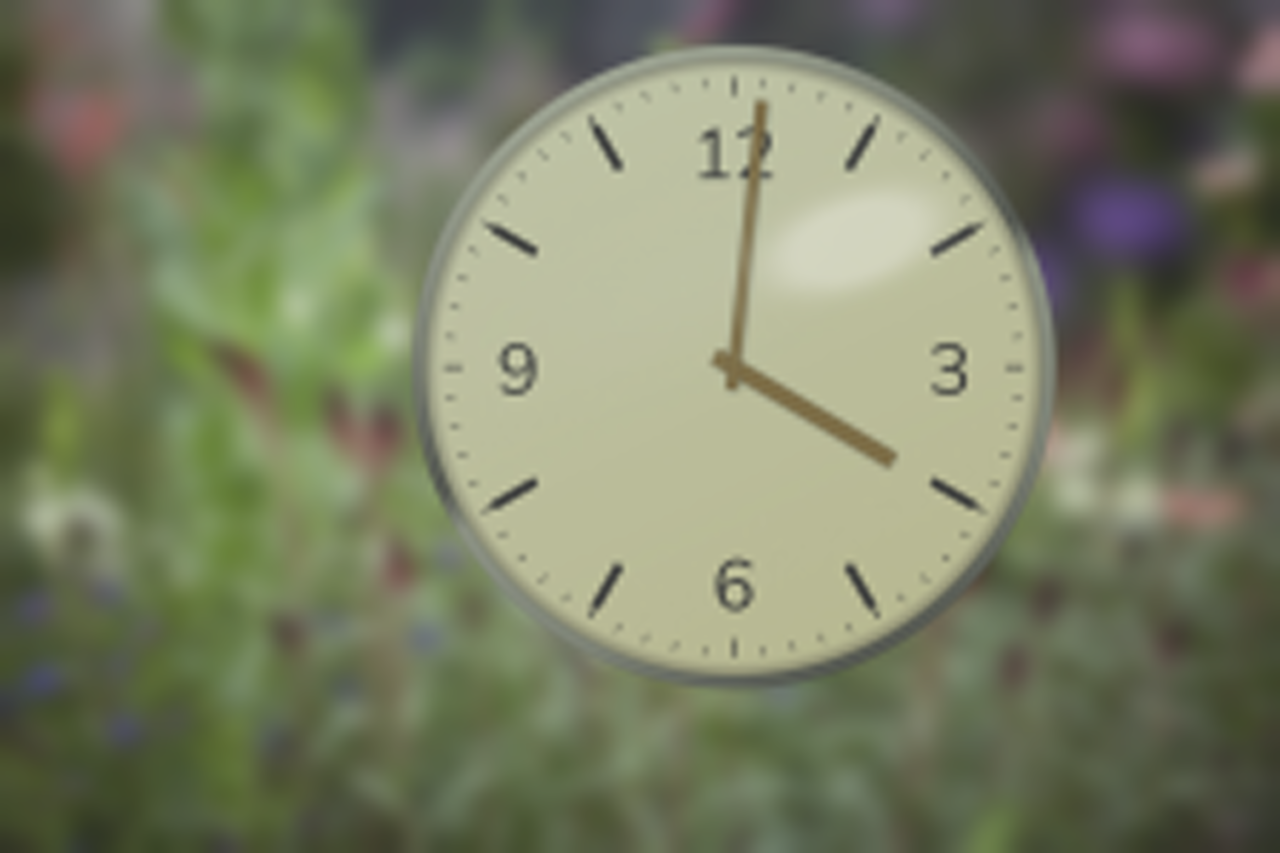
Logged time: {"hour": 4, "minute": 1}
